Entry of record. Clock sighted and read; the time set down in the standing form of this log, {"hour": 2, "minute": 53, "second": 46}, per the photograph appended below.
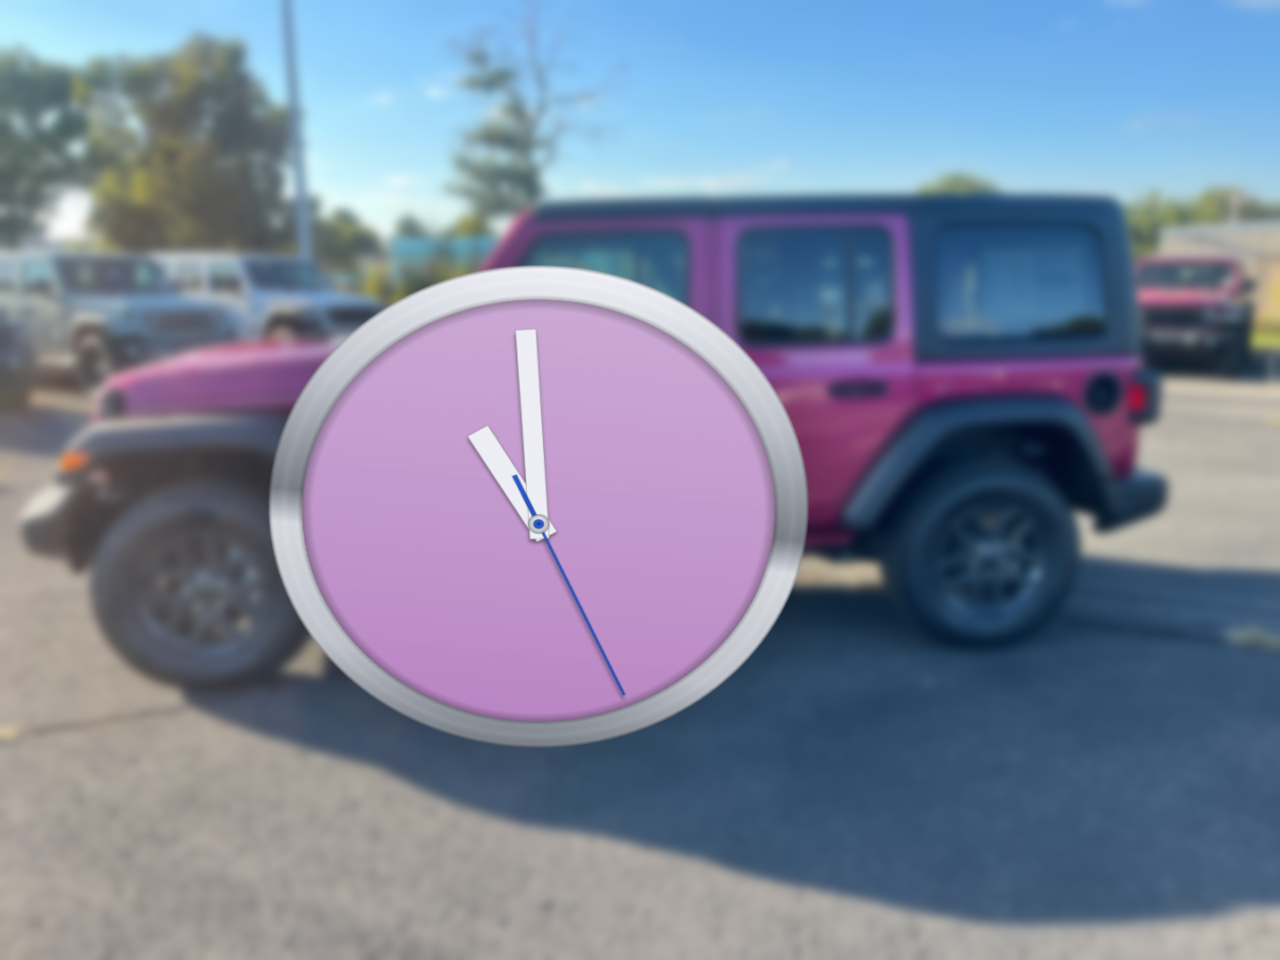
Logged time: {"hour": 10, "minute": 59, "second": 26}
